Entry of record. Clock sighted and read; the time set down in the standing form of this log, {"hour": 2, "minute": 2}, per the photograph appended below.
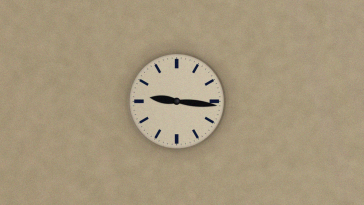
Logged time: {"hour": 9, "minute": 16}
